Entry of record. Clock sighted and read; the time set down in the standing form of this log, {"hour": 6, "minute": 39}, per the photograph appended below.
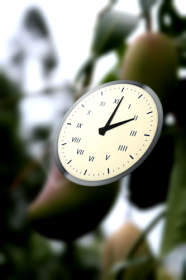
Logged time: {"hour": 2, "minute": 1}
